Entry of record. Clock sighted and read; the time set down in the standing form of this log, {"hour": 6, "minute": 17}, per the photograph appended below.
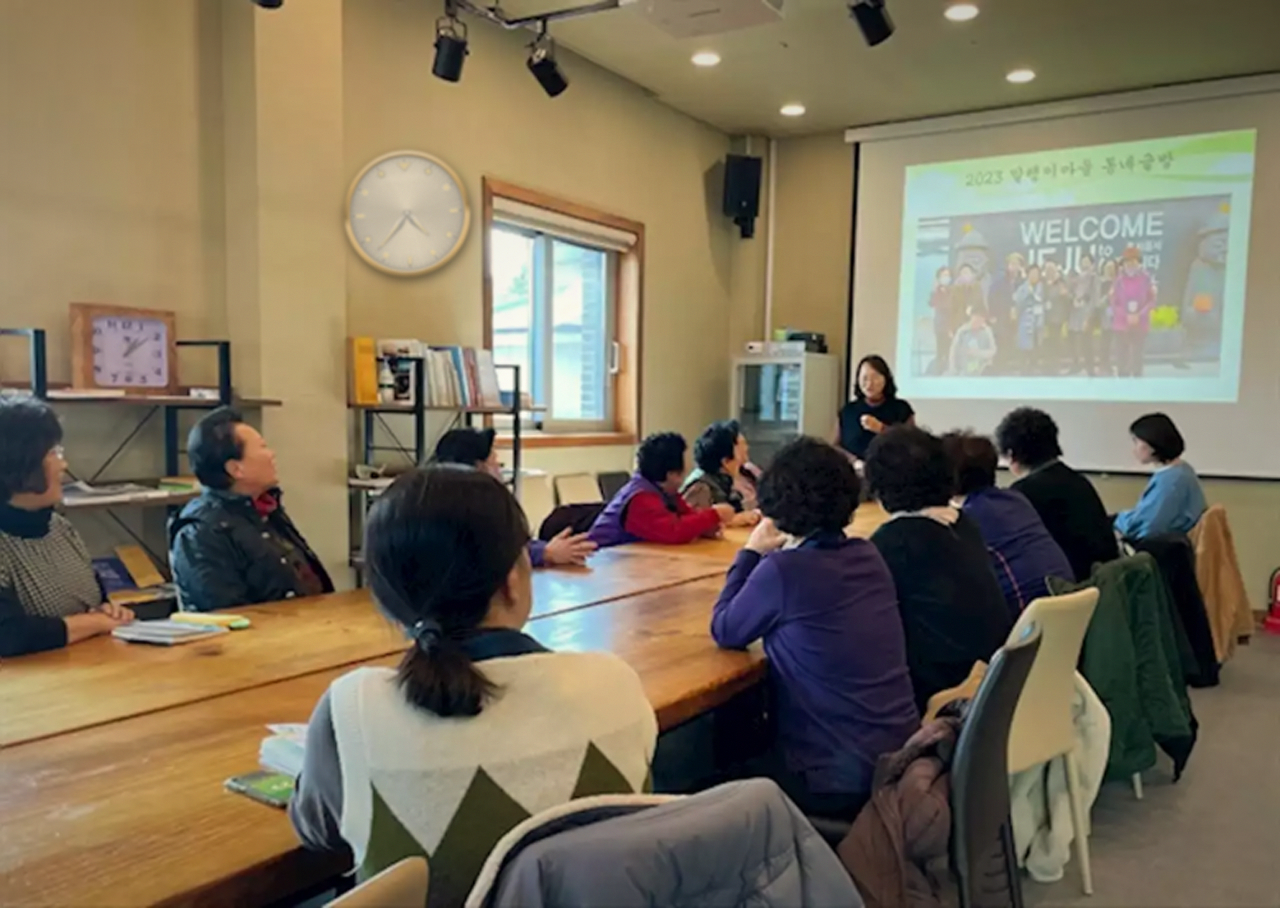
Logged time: {"hour": 4, "minute": 37}
